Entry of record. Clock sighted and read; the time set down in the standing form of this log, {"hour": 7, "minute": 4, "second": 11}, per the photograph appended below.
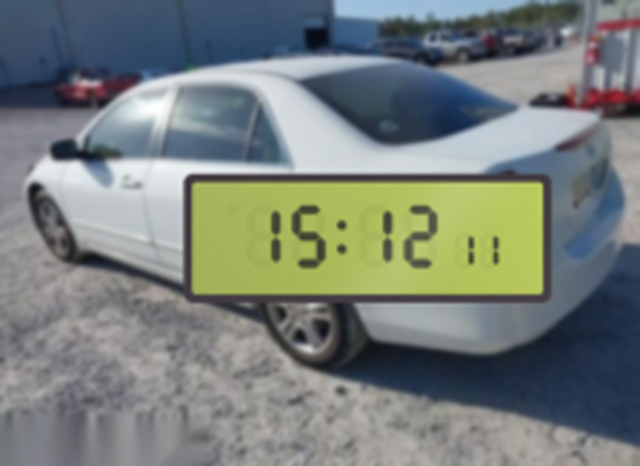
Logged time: {"hour": 15, "minute": 12, "second": 11}
